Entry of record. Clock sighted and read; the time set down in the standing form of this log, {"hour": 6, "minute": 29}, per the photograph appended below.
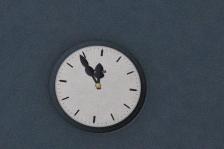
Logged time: {"hour": 11, "minute": 54}
